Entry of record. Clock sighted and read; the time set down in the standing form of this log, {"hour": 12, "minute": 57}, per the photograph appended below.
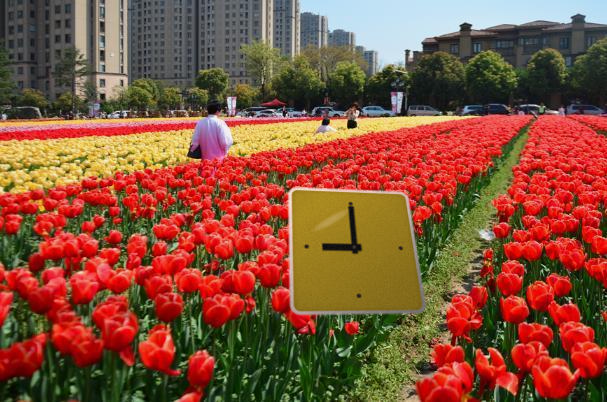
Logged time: {"hour": 9, "minute": 0}
